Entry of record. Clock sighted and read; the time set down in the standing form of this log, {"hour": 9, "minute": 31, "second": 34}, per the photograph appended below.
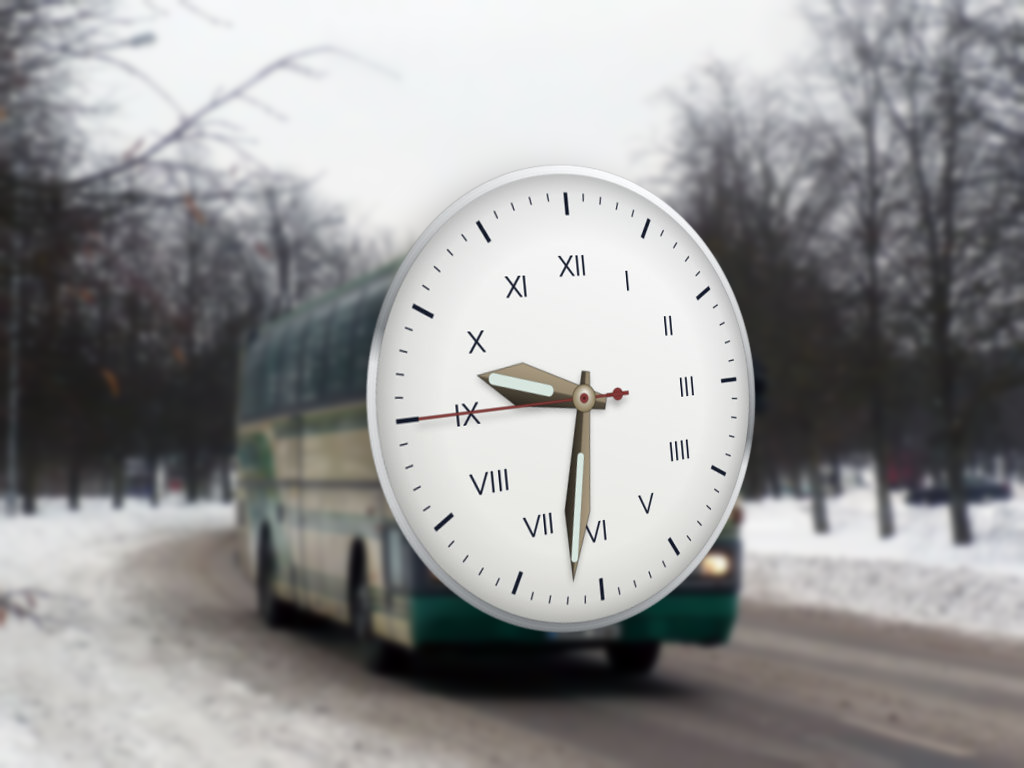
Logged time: {"hour": 9, "minute": 31, "second": 45}
